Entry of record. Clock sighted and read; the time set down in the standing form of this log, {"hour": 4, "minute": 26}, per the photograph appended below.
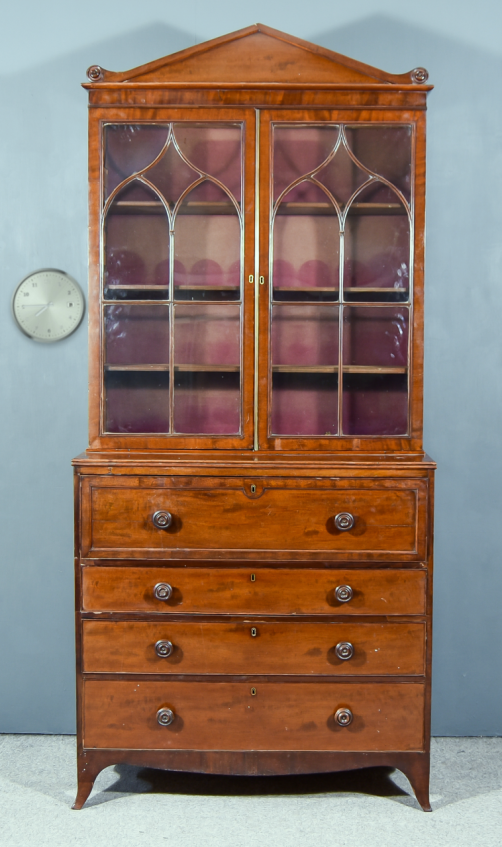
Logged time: {"hour": 7, "minute": 45}
